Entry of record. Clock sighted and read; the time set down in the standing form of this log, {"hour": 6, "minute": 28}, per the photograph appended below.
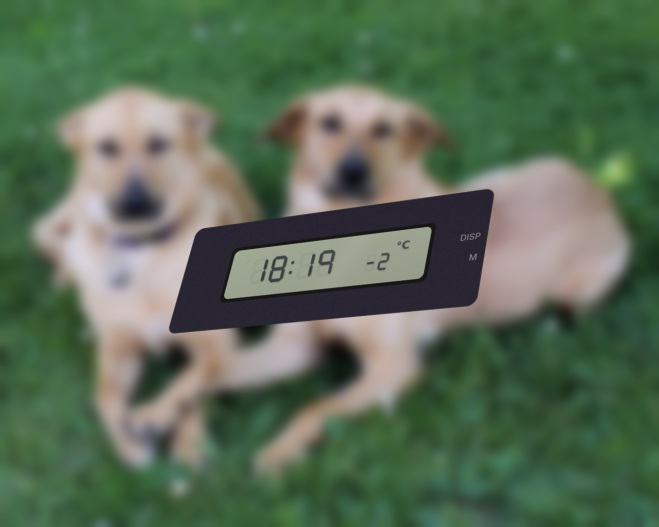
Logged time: {"hour": 18, "minute": 19}
